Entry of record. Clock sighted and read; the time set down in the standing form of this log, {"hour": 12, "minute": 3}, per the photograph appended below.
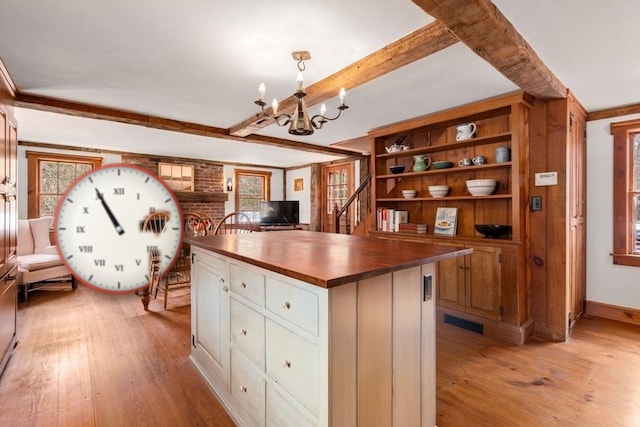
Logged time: {"hour": 10, "minute": 55}
